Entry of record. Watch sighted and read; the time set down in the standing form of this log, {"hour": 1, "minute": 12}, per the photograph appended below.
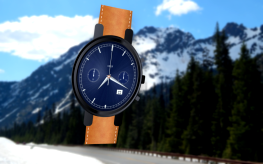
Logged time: {"hour": 7, "minute": 19}
